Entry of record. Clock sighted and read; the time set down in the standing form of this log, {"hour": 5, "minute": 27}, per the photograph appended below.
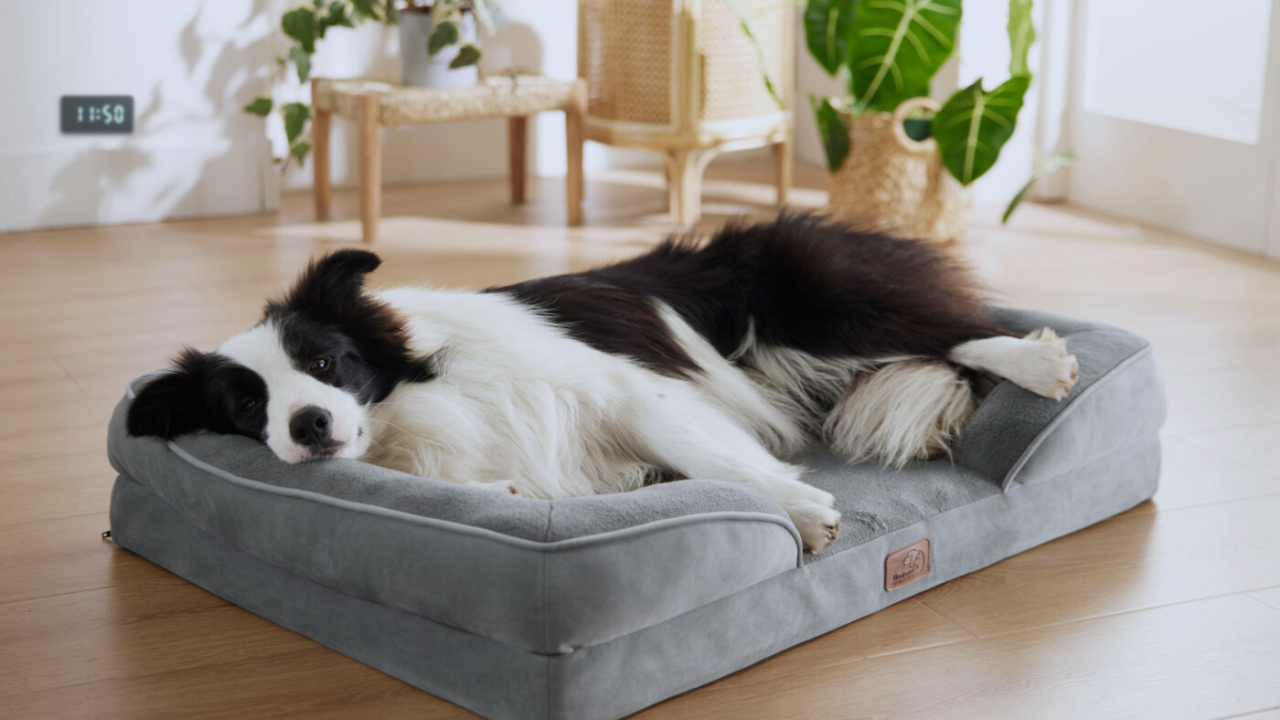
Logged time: {"hour": 11, "minute": 50}
